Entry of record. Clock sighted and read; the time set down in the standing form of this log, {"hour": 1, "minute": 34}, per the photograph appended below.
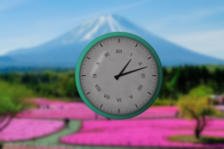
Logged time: {"hour": 1, "minute": 12}
